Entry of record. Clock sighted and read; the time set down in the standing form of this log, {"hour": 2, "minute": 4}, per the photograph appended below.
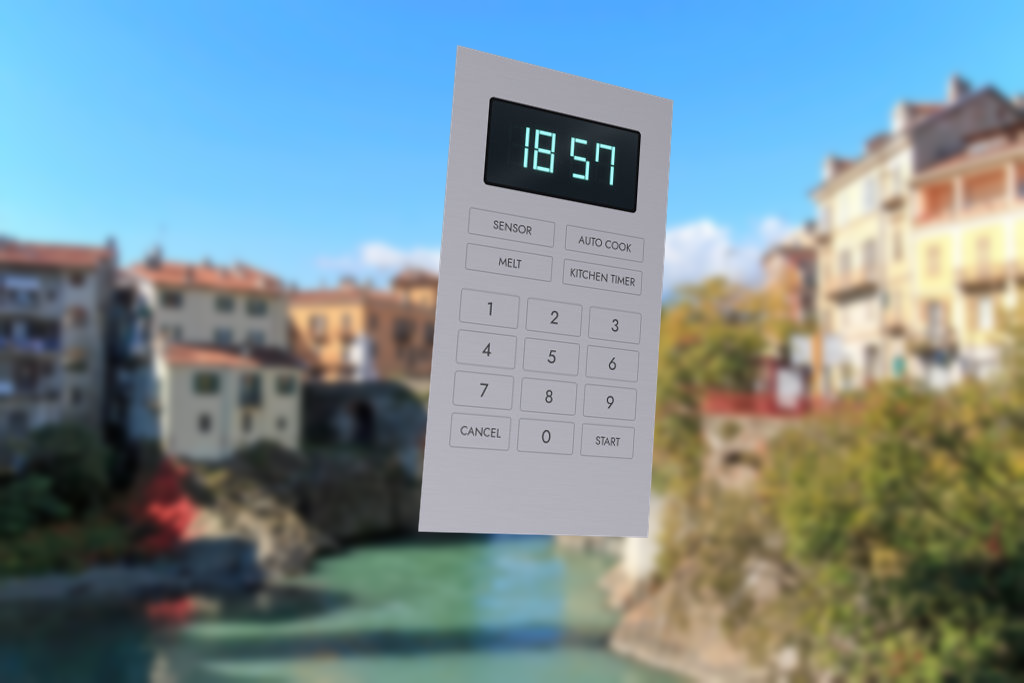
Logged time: {"hour": 18, "minute": 57}
